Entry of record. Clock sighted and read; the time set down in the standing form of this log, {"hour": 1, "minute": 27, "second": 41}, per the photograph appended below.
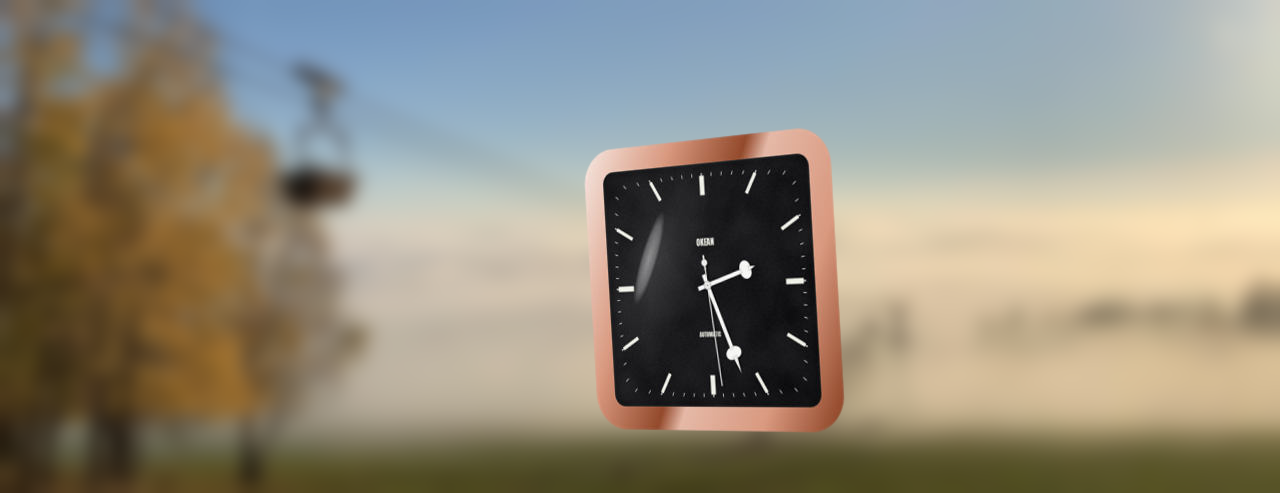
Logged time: {"hour": 2, "minute": 26, "second": 29}
